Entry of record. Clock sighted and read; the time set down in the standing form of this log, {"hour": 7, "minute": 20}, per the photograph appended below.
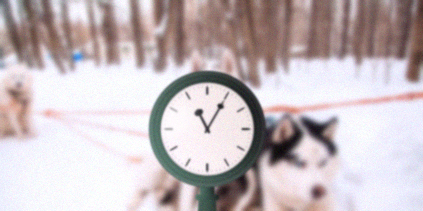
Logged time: {"hour": 11, "minute": 5}
